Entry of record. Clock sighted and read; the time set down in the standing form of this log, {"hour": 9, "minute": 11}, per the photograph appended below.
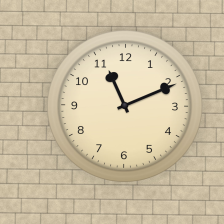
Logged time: {"hour": 11, "minute": 11}
